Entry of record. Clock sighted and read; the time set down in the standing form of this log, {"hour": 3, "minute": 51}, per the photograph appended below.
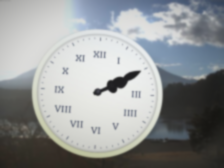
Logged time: {"hour": 2, "minute": 10}
